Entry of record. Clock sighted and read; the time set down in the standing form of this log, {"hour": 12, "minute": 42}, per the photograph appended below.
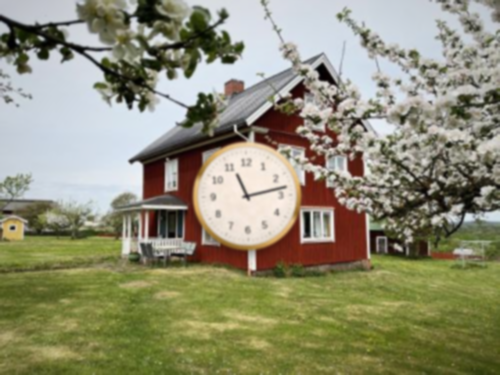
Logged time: {"hour": 11, "minute": 13}
